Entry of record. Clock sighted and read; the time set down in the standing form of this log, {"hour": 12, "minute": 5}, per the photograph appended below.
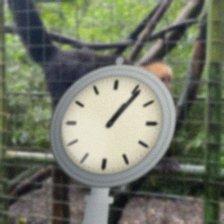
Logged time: {"hour": 1, "minute": 6}
